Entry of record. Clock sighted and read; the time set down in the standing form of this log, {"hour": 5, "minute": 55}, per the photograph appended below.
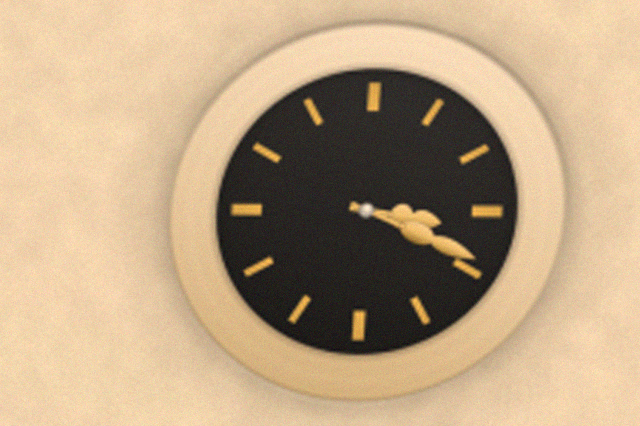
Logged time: {"hour": 3, "minute": 19}
